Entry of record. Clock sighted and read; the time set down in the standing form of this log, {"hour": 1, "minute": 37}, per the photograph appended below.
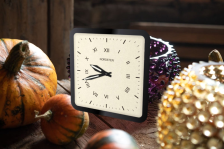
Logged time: {"hour": 9, "minute": 42}
